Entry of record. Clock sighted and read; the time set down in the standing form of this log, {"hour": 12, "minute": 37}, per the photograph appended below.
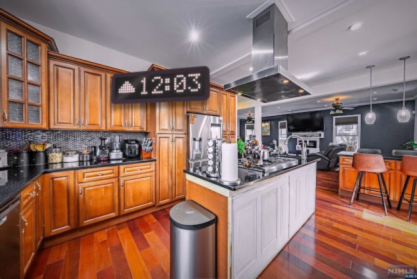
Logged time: {"hour": 12, "minute": 3}
